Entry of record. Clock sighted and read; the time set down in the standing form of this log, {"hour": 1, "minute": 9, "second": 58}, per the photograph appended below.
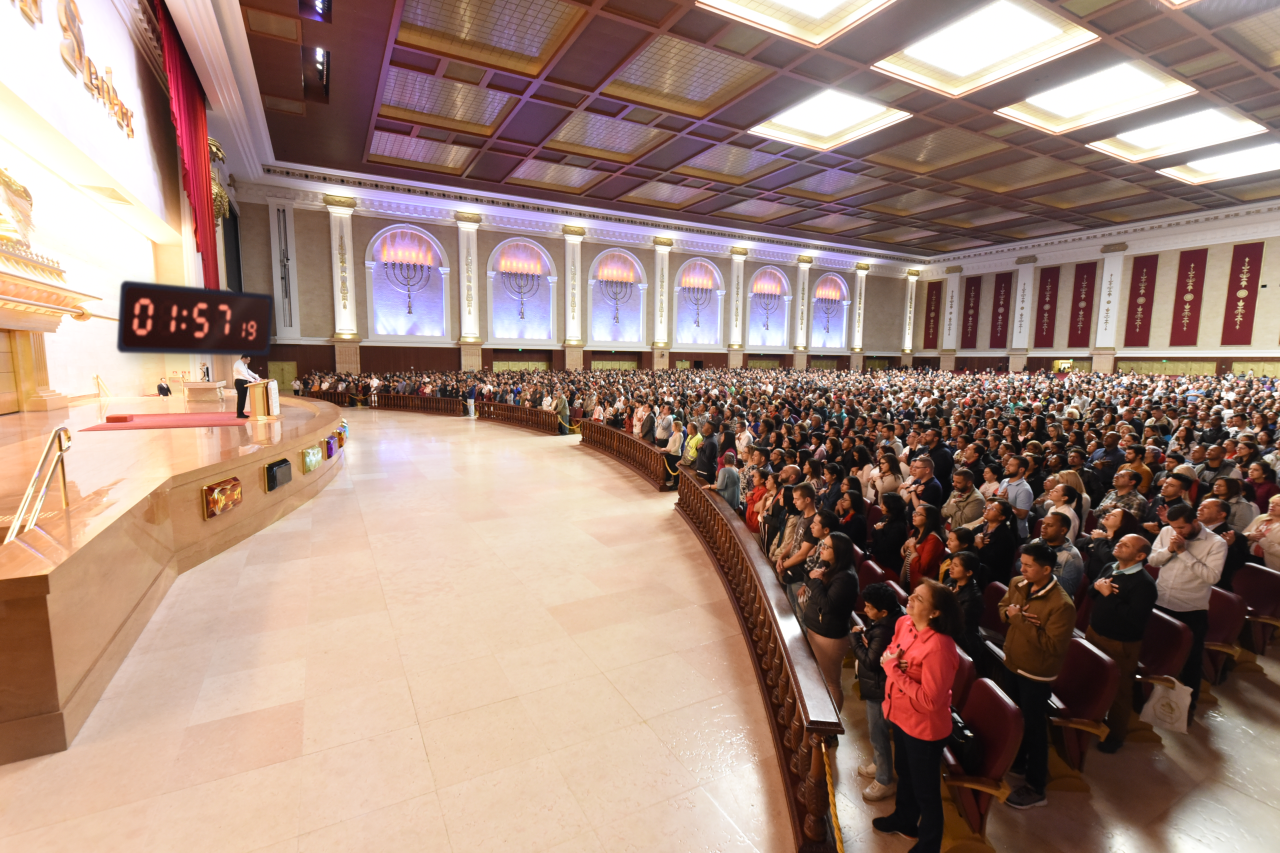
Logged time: {"hour": 1, "minute": 57, "second": 19}
